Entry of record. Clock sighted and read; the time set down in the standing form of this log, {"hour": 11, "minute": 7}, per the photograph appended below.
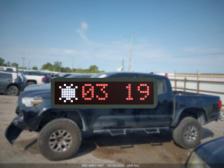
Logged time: {"hour": 3, "minute": 19}
